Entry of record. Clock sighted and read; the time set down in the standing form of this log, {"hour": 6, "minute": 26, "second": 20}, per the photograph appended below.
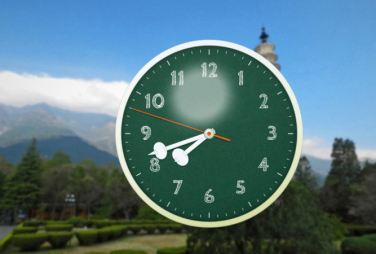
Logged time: {"hour": 7, "minute": 41, "second": 48}
